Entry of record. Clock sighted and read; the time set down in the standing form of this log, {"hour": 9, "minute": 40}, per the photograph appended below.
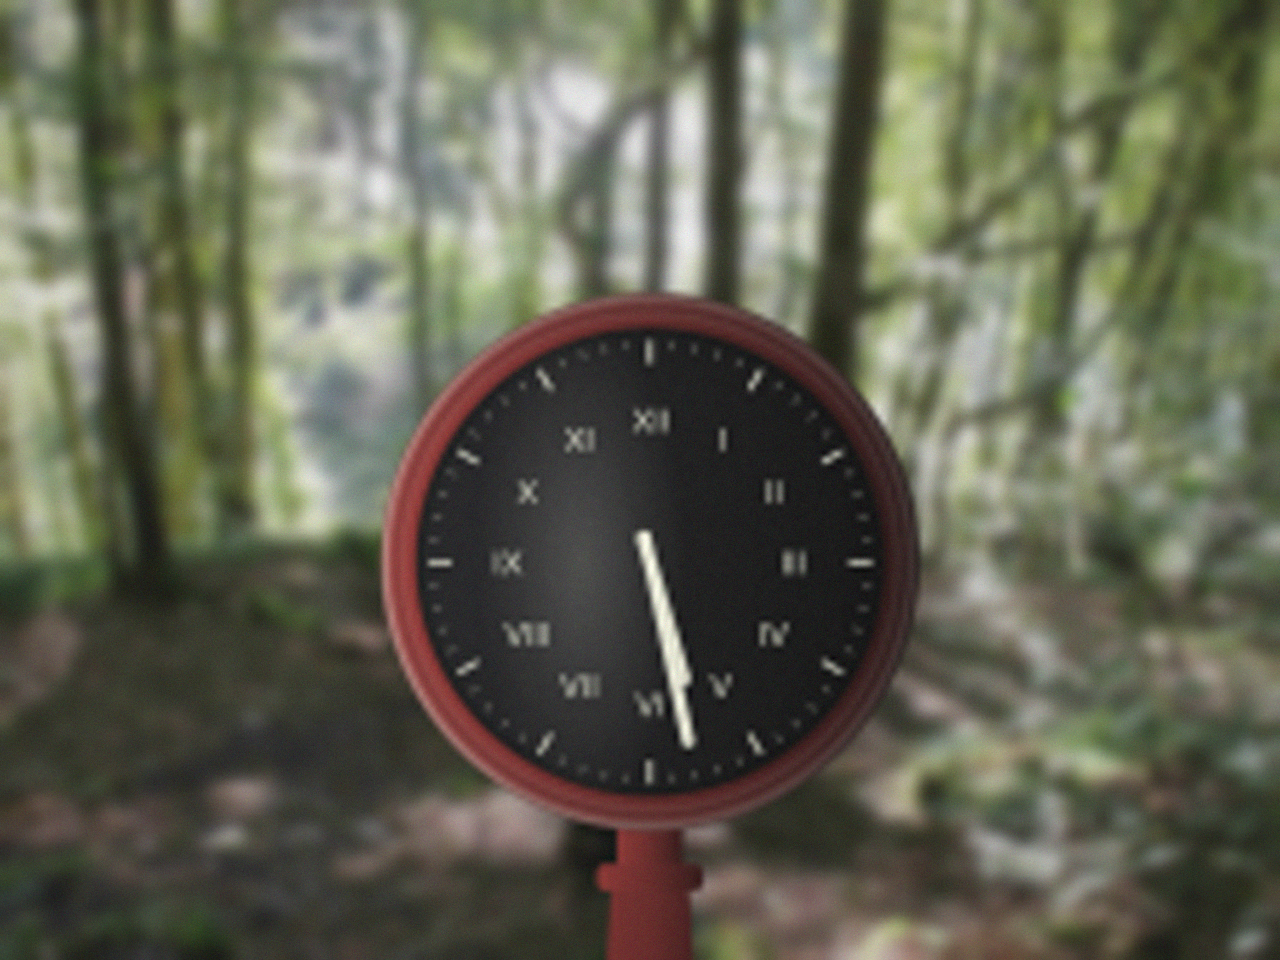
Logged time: {"hour": 5, "minute": 28}
